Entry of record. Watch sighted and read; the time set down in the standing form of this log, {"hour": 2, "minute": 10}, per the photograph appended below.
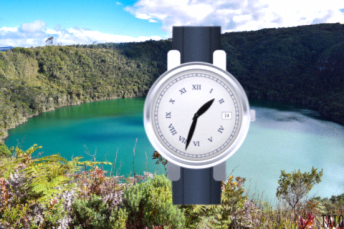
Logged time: {"hour": 1, "minute": 33}
